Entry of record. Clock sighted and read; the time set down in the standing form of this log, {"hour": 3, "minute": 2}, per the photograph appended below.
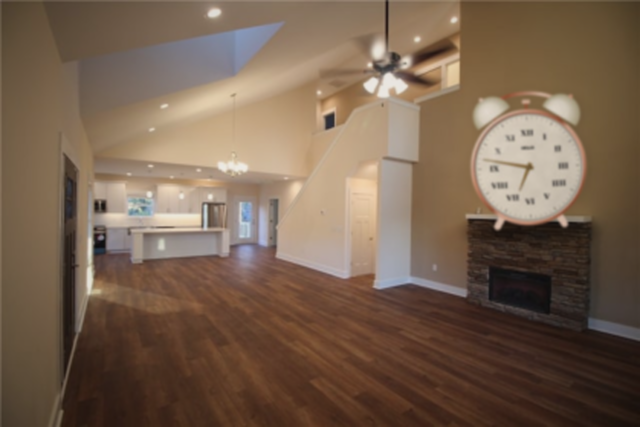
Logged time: {"hour": 6, "minute": 47}
